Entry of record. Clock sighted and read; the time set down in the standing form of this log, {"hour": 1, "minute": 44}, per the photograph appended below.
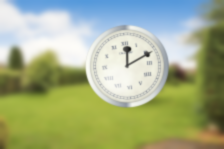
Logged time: {"hour": 12, "minute": 11}
